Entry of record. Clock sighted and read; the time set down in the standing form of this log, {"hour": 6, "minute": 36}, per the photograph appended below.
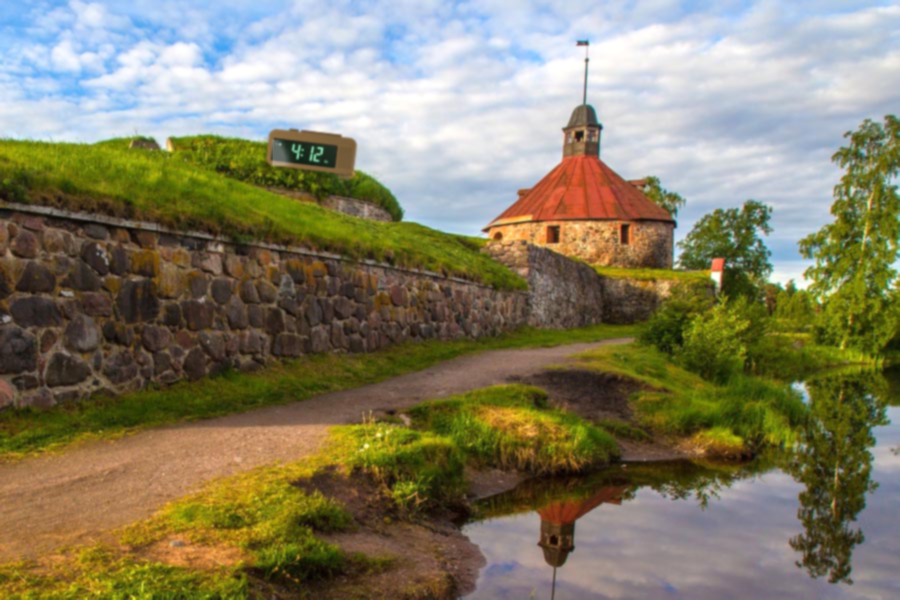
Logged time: {"hour": 4, "minute": 12}
